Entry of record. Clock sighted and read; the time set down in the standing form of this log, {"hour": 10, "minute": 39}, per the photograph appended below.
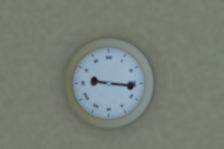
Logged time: {"hour": 9, "minute": 16}
